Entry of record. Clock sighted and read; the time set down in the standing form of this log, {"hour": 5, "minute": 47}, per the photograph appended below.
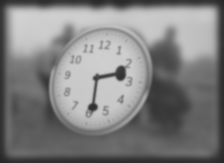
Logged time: {"hour": 2, "minute": 29}
